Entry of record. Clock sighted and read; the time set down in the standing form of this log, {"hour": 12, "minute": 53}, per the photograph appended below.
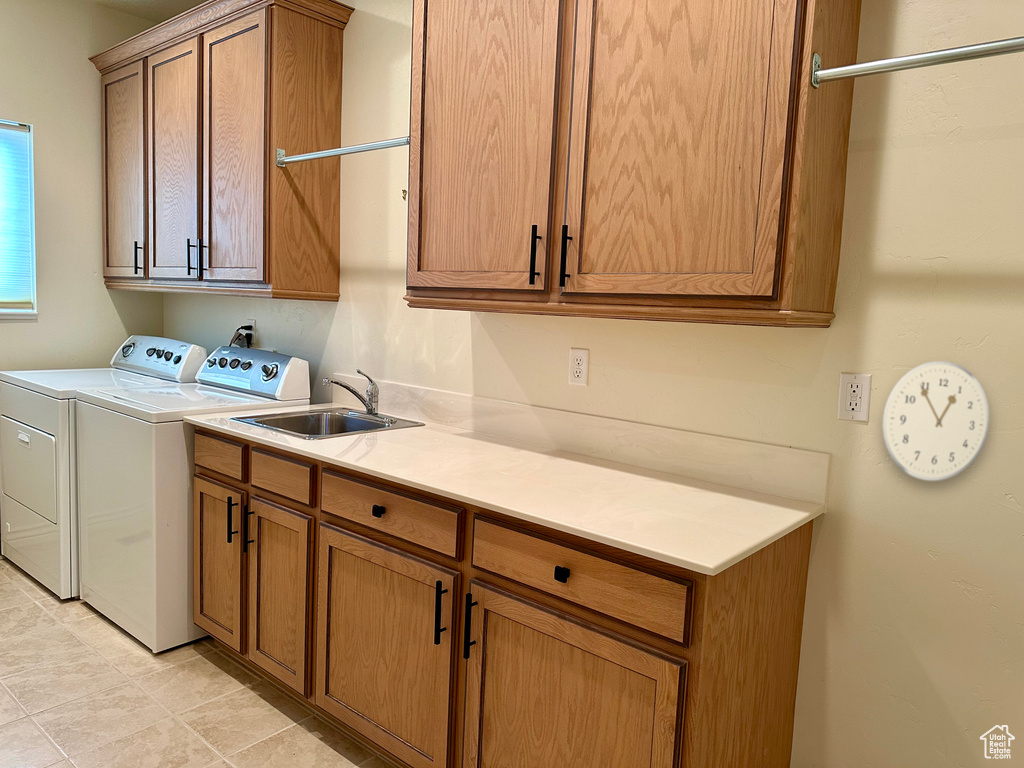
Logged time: {"hour": 12, "minute": 54}
